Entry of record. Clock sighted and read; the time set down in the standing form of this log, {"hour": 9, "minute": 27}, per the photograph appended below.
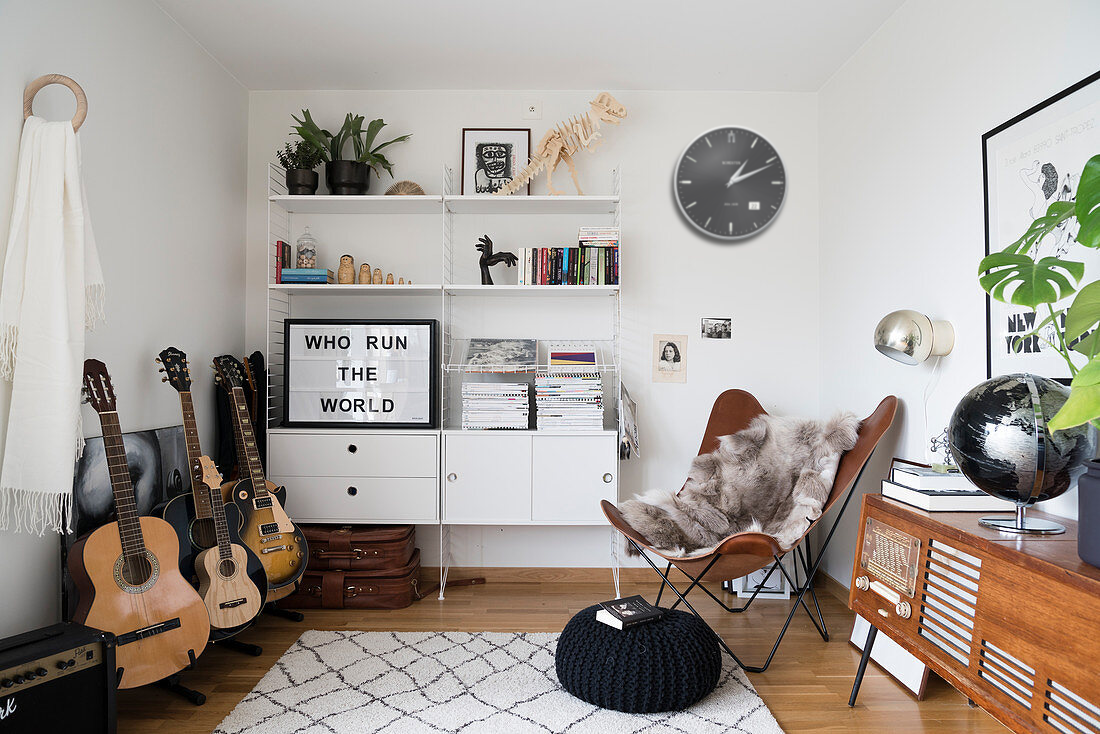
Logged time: {"hour": 1, "minute": 11}
